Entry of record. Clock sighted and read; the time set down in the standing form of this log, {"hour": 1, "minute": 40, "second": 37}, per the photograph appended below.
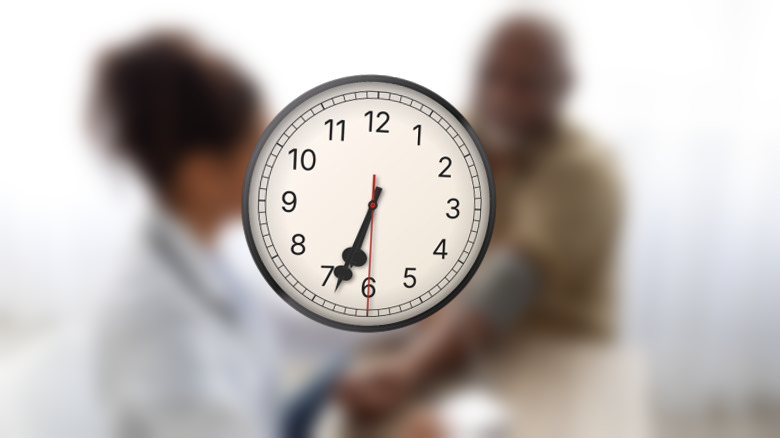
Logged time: {"hour": 6, "minute": 33, "second": 30}
